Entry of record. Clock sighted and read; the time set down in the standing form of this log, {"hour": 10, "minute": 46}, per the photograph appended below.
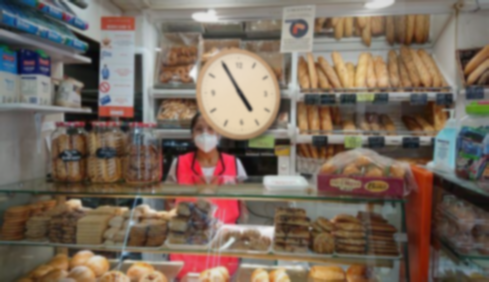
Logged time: {"hour": 4, "minute": 55}
